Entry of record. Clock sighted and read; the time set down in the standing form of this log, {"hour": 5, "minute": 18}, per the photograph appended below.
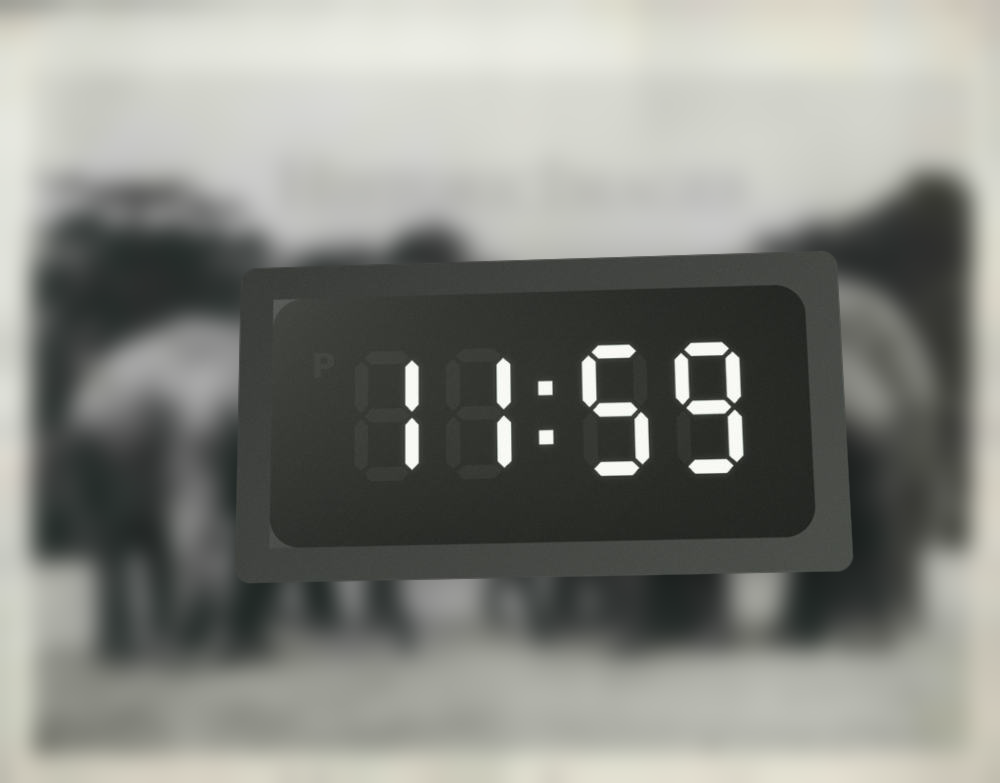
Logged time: {"hour": 11, "minute": 59}
